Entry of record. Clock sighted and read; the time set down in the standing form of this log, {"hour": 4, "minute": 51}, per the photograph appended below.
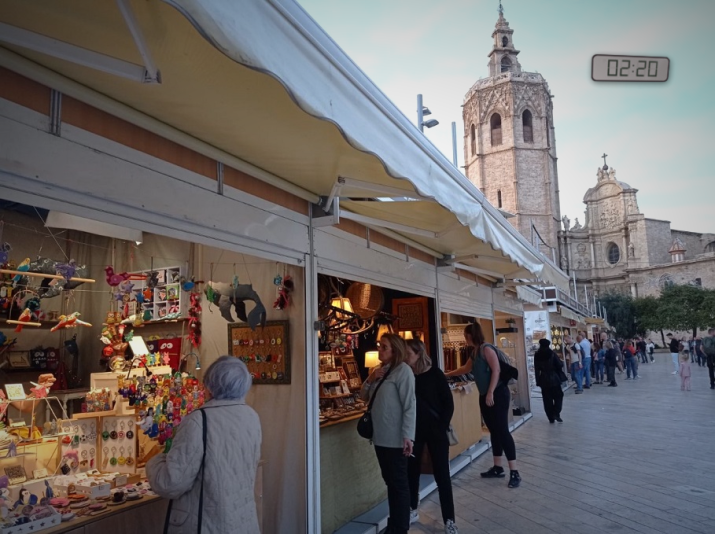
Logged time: {"hour": 2, "minute": 20}
